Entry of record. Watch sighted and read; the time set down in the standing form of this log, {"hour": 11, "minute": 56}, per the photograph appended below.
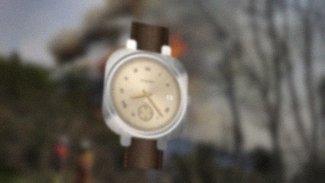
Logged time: {"hour": 8, "minute": 23}
